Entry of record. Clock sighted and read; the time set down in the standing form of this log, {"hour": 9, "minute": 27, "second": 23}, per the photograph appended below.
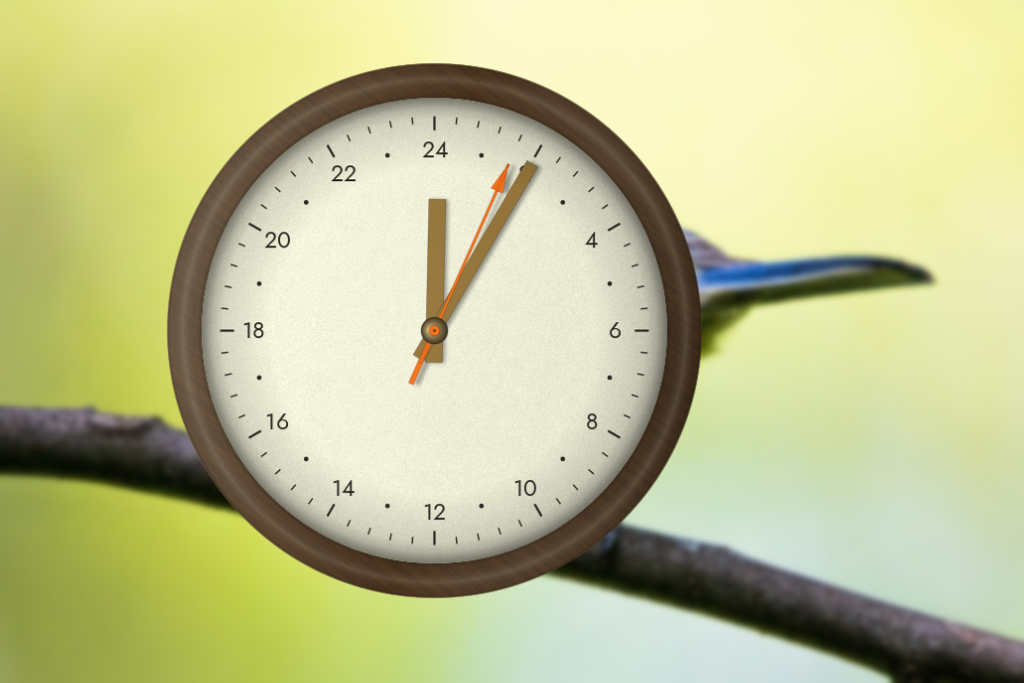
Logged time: {"hour": 0, "minute": 5, "second": 4}
